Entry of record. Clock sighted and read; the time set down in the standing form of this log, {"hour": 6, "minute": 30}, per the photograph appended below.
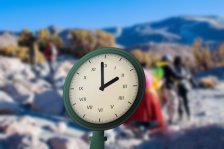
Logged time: {"hour": 1, "minute": 59}
